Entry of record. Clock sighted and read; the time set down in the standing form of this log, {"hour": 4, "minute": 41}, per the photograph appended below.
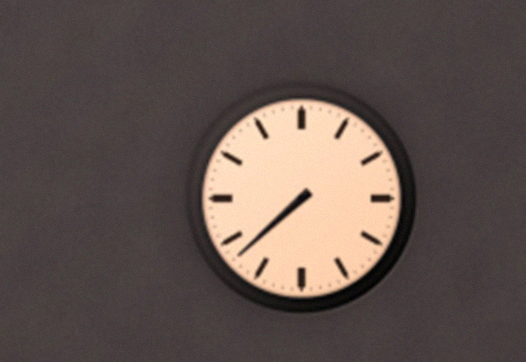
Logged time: {"hour": 7, "minute": 38}
